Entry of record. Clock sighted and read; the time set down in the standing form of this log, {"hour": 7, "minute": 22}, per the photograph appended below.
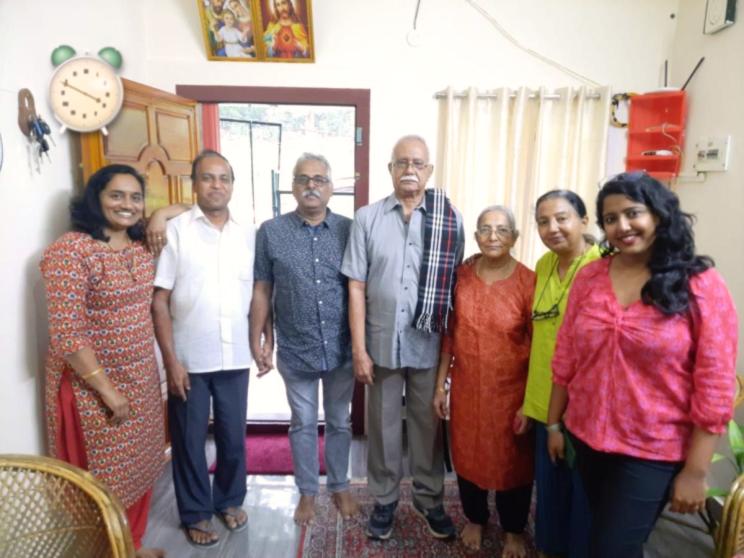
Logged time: {"hour": 3, "minute": 49}
